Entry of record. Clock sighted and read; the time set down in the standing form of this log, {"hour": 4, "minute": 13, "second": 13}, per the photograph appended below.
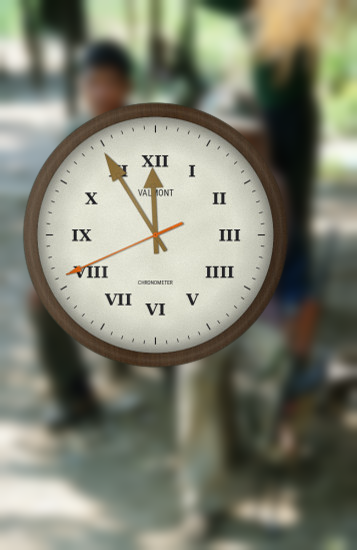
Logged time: {"hour": 11, "minute": 54, "second": 41}
